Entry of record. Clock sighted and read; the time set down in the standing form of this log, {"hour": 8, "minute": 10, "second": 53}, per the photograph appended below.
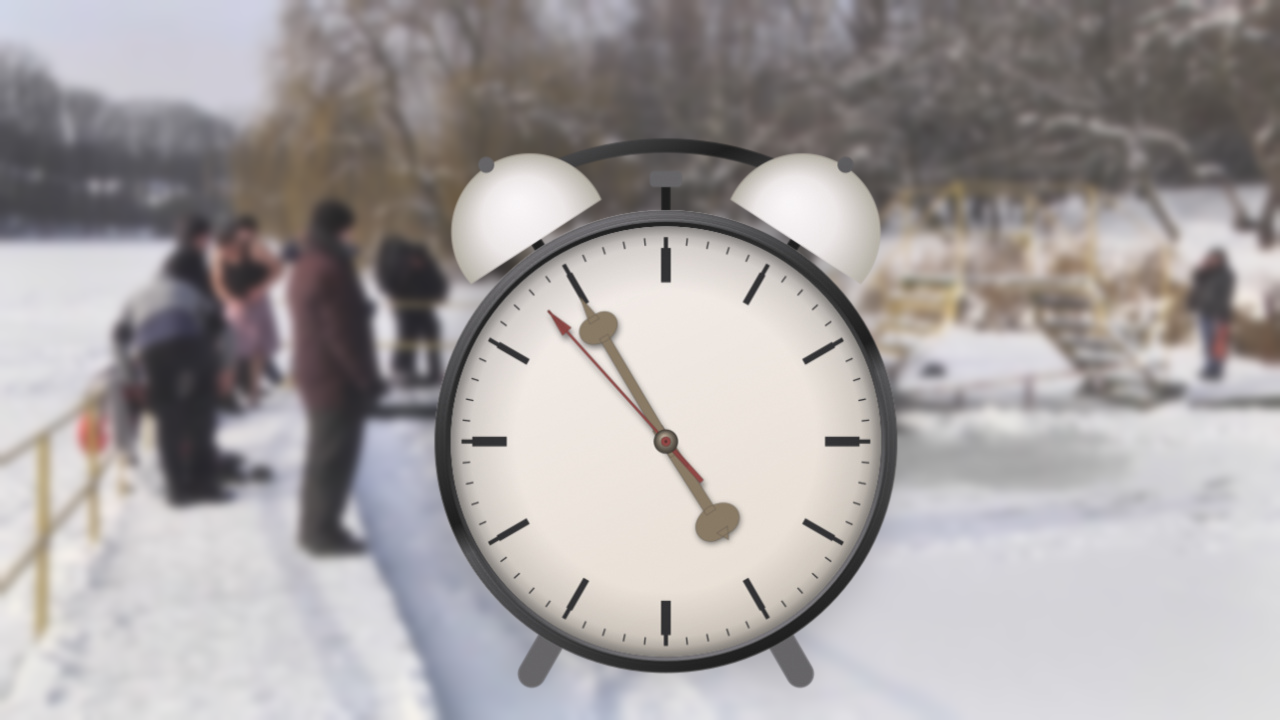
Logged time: {"hour": 4, "minute": 54, "second": 53}
